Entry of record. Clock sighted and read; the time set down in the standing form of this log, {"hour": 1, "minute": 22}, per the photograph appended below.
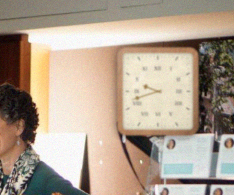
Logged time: {"hour": 9, "minute": 42}
